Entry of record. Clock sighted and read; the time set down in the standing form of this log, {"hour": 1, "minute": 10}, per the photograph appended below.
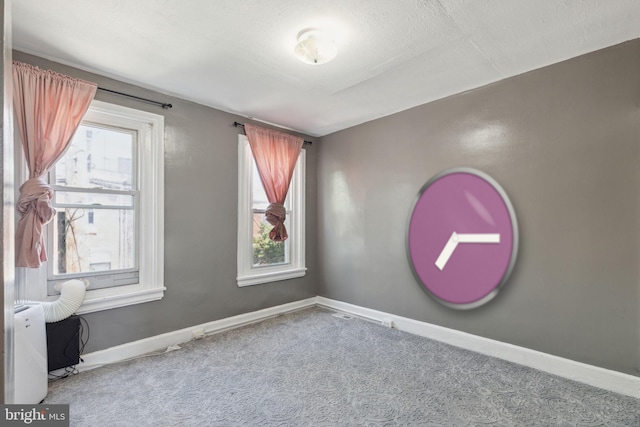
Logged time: {"hour": 7, "minute": 15}
